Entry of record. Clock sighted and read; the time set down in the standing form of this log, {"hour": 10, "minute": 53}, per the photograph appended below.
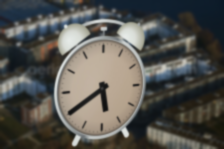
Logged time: {"hour": 5, "minute": 40}
